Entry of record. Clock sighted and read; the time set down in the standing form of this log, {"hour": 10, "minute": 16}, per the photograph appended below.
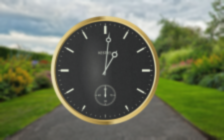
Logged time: {"hour": 1, "minute": 1}
